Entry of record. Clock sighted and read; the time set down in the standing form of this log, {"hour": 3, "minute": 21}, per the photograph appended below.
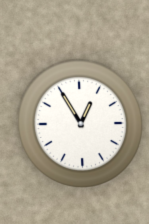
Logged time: {"hour": 12, "minute": 55}
